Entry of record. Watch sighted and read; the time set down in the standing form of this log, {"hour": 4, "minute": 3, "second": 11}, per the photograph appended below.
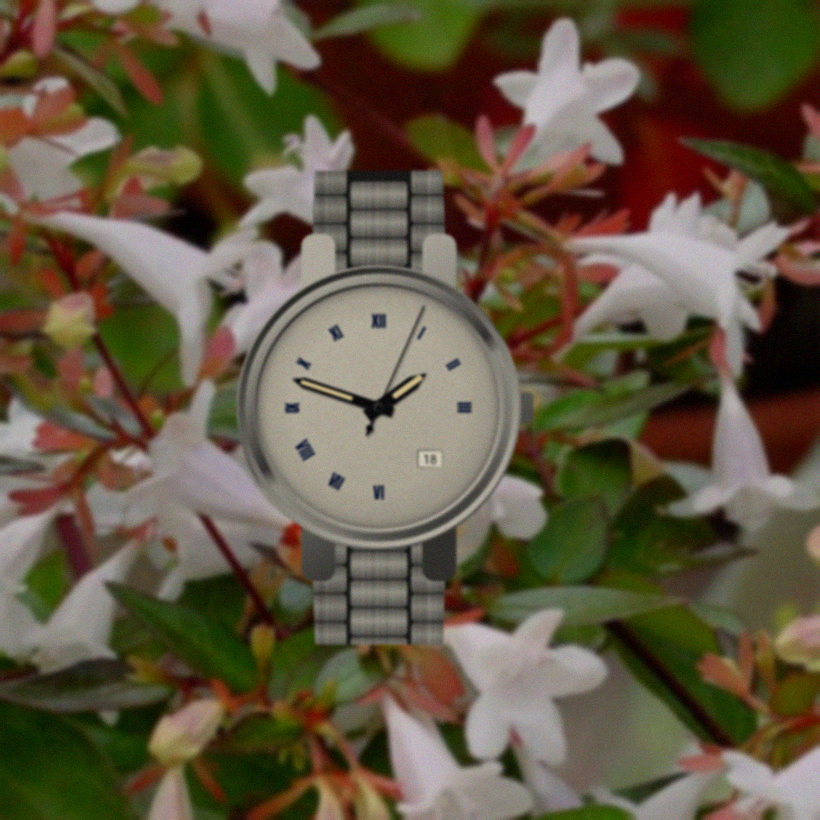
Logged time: {"hour": 1, "minute": 48, "second": 4}
